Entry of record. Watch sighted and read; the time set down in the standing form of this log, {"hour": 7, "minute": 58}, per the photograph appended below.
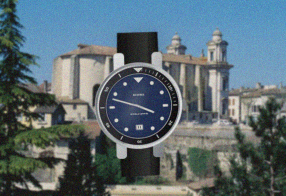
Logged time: {"hour": 3, "minute": 48}
